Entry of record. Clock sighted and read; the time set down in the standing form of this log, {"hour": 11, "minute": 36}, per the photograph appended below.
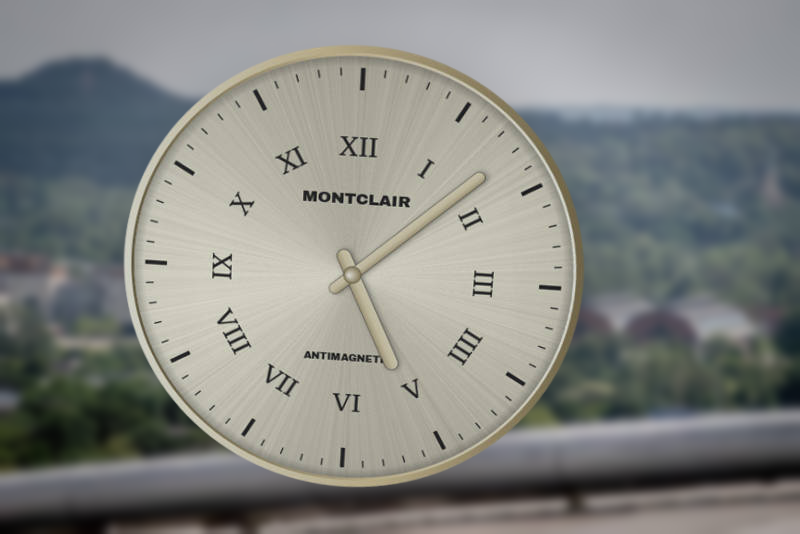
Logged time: {"hour": 5, "minute": 8}
